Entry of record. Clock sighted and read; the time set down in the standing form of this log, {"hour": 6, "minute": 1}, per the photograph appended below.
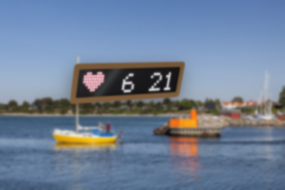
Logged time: {"hour": 6, "minute": 21}
